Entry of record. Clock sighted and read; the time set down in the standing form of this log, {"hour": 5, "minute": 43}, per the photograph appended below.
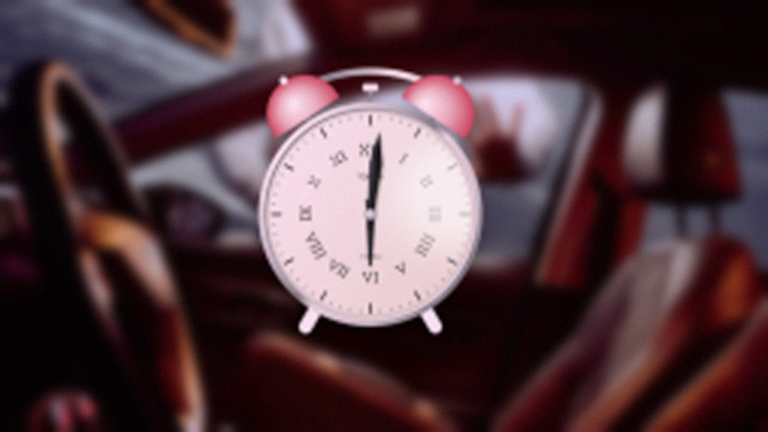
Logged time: {"hour": 6, "minute": 1}
